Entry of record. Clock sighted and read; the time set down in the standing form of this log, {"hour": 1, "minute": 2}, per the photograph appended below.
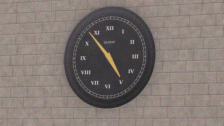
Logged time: {"hour": 4, "minute": 53}
